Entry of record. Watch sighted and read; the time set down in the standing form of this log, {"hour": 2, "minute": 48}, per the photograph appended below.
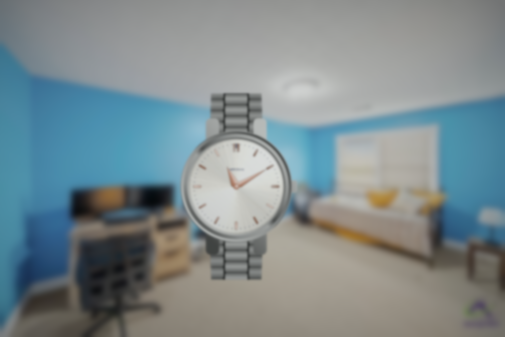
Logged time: {"hour": 11, "minute": 10}
